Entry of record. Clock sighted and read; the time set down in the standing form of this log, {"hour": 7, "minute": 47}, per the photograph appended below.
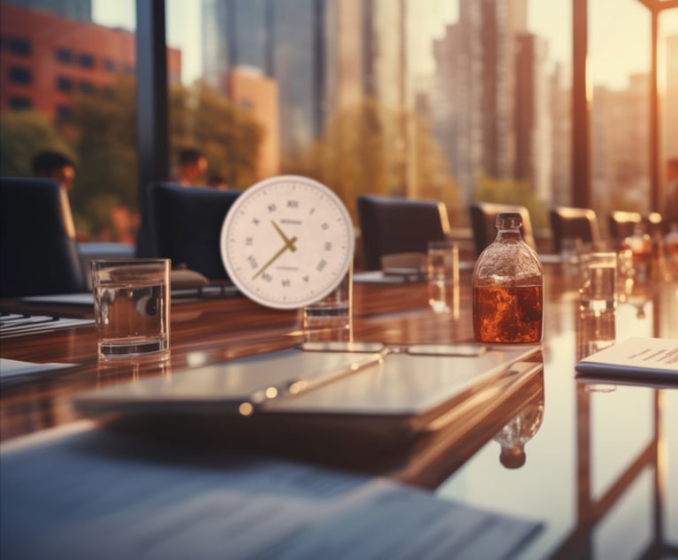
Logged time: {"hour": 10, "minute": 37}
